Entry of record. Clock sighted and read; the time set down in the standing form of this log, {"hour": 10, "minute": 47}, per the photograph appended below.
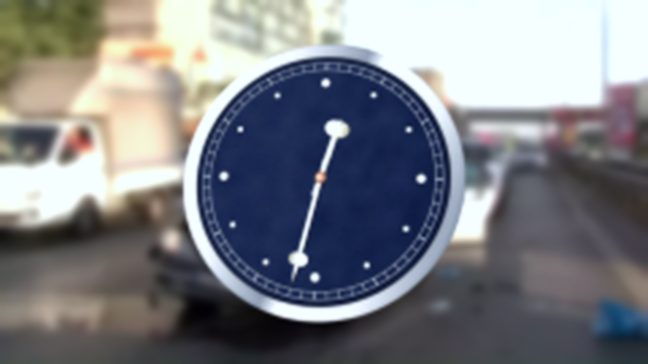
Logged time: {"hour": 12, "minute": 32}
